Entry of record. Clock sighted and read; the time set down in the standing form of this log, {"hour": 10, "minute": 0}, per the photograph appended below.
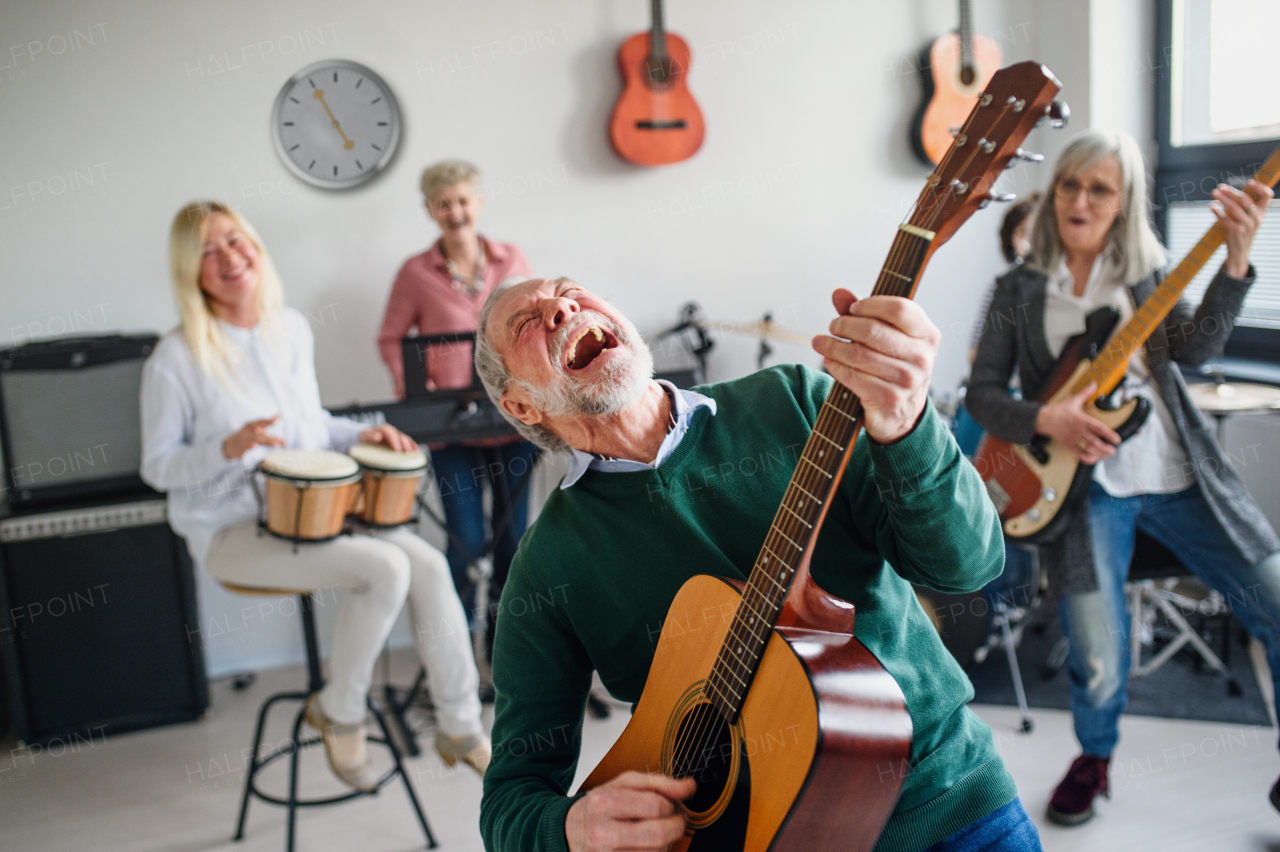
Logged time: {"hour": 4, "minute": 55}
